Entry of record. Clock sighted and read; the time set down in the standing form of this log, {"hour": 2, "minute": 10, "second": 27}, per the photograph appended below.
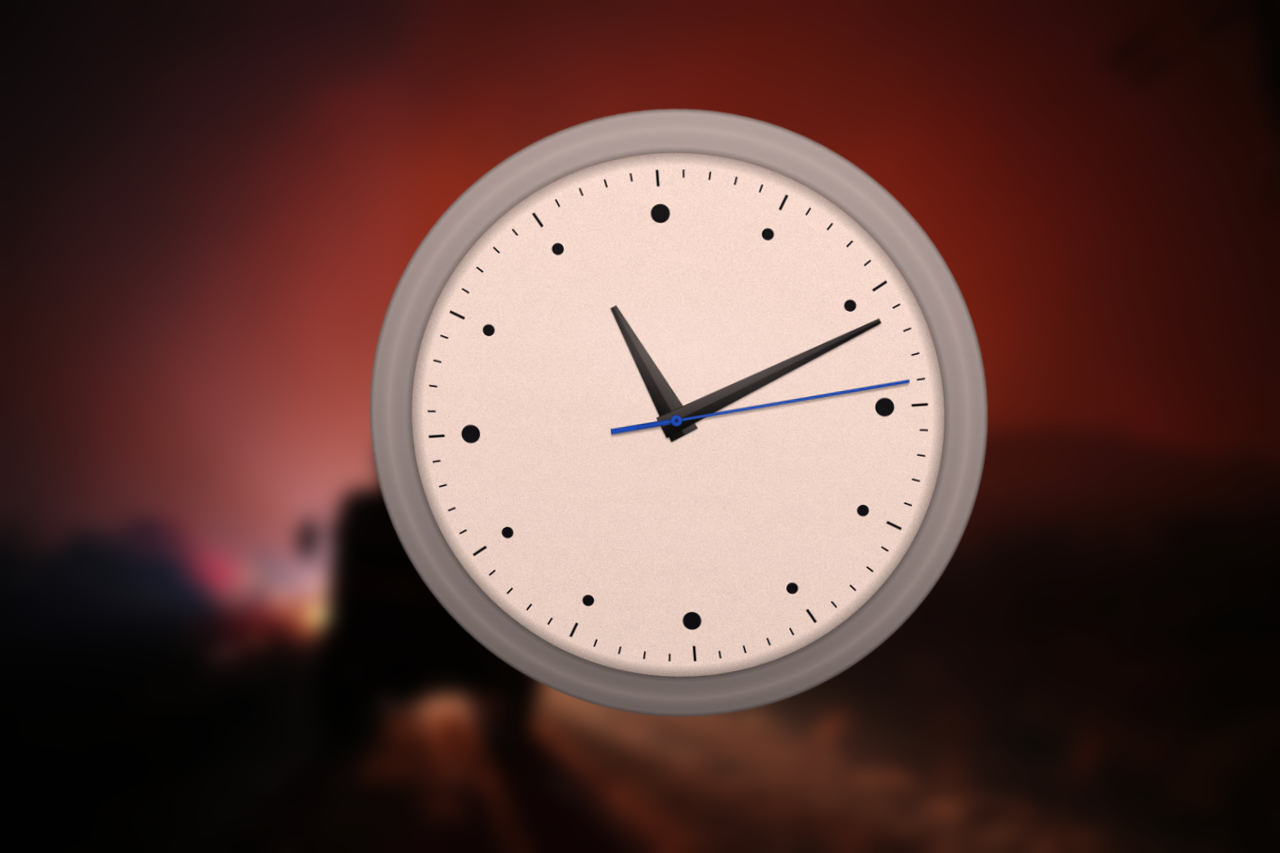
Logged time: {"hour": 11, "minute": 11, "second": 14}
